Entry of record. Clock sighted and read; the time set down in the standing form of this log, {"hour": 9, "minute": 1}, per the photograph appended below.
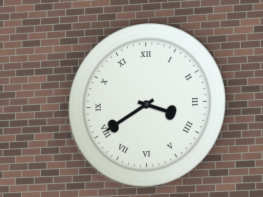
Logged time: {"hour": 3, "minute": 40}
